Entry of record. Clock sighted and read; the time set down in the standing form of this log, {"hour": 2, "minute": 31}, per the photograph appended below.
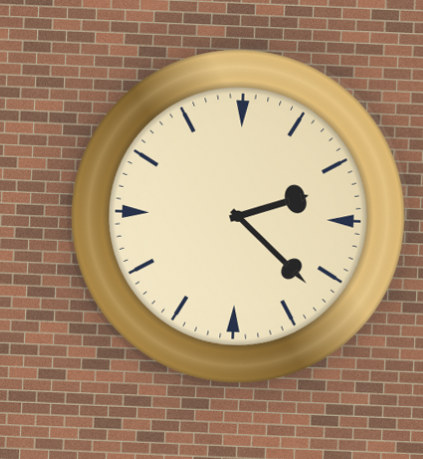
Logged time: {"hour": 2, "minute": 22}
